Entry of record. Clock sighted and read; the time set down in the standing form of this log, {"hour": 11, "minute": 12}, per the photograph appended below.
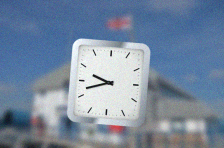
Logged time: {"hour": 9, "minute": 42}
